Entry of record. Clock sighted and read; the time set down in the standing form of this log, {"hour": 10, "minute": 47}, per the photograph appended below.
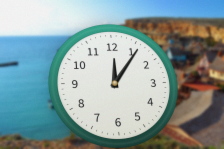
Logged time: {"hour": 12, "minute": 6}
